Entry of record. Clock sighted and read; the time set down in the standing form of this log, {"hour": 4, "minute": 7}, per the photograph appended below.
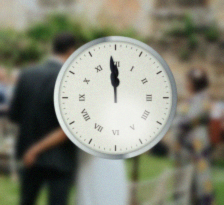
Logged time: {"hour": 11, "minute": 59}
